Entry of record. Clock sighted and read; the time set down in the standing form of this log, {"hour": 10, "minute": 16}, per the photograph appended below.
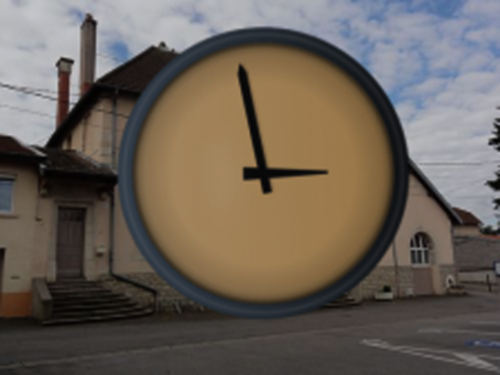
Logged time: {"hour": 2, "minute": 58}
